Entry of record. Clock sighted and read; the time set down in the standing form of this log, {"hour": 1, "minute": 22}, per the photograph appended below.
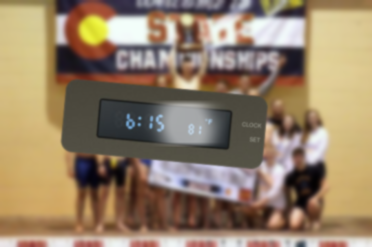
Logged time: {"hour": 6, "minute": 15}
